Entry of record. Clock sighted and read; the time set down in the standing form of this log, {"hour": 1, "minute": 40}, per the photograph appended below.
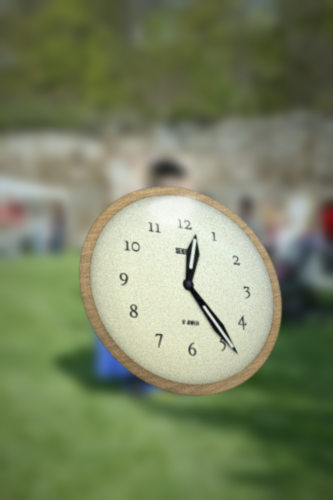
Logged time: {"hour": 12, "minute": 24}
